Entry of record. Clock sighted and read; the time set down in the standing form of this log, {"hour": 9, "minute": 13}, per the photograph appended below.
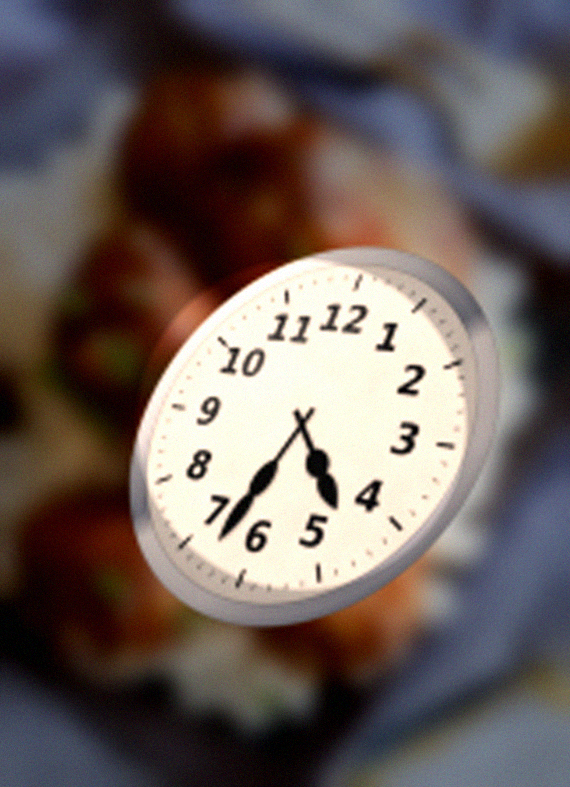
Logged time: {"hour": 4, "minute": 33}
